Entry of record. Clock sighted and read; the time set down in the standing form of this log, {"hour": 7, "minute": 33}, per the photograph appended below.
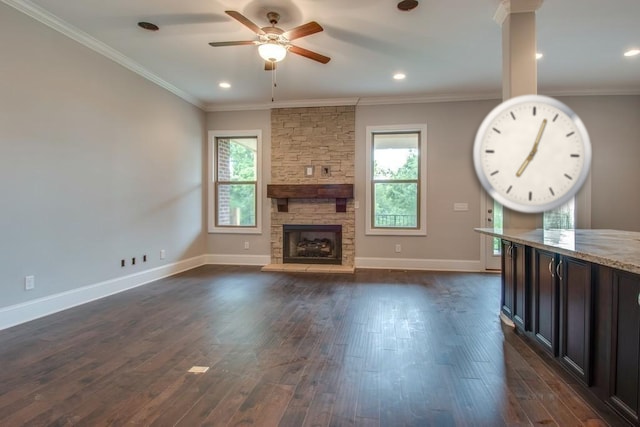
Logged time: {"hour": 7, "minute": 3}
